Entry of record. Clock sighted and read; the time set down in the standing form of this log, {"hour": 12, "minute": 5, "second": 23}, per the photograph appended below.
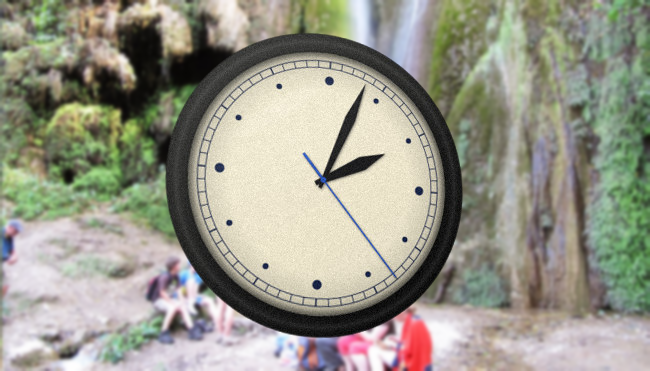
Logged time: {"hour": 2, "minute": 3, "second": 23}
